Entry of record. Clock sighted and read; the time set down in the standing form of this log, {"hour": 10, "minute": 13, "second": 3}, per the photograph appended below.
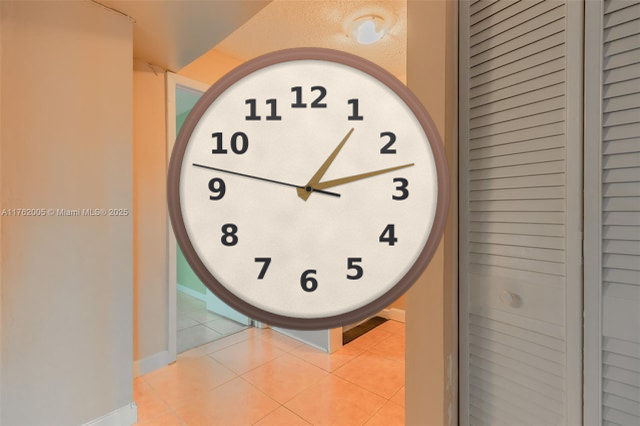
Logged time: {"hour": 1, "minute": 12, "second": 47}
